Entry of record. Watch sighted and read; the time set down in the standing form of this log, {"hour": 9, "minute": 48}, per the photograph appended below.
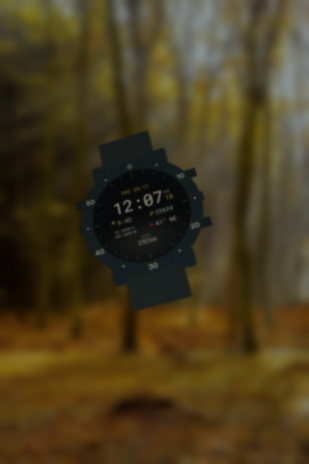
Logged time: {"hour": 12, "minute": 7}
